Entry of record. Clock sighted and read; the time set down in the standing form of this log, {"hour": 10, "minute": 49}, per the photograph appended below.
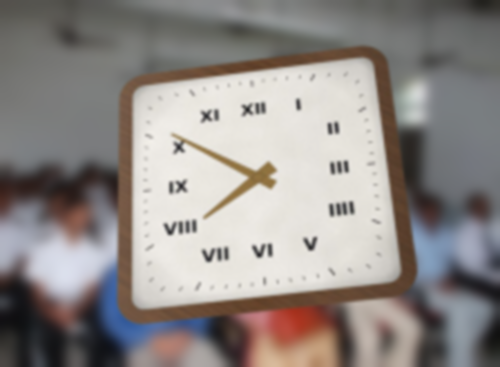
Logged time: {"hour": 7, "minute": 51}
